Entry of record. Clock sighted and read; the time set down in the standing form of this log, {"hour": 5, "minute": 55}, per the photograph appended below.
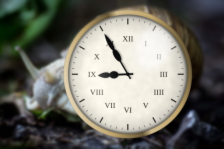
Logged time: {"hour": 8, "minute": 55}
